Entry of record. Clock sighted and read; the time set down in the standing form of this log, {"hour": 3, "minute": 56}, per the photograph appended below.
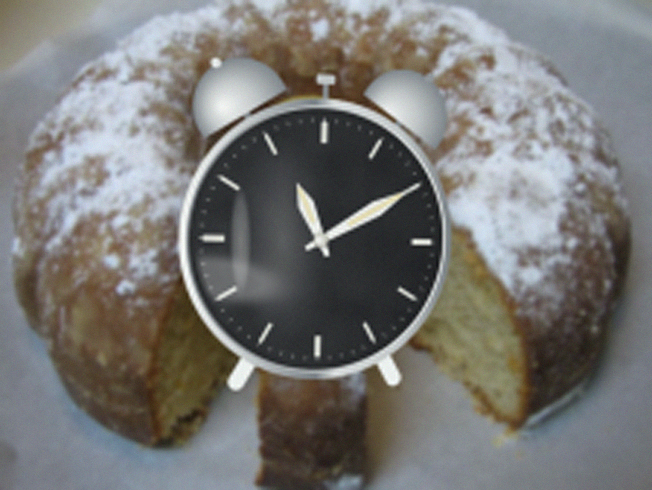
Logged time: {"hour": 11, "minute": 10}
